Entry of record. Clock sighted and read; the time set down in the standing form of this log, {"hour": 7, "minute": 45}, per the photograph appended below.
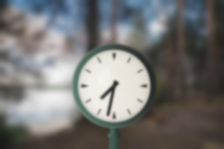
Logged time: {"hour": 7, "minute": 32}
